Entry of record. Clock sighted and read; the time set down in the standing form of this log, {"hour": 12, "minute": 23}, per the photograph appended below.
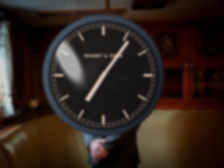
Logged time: {"hour": 7, "minute": 6}
